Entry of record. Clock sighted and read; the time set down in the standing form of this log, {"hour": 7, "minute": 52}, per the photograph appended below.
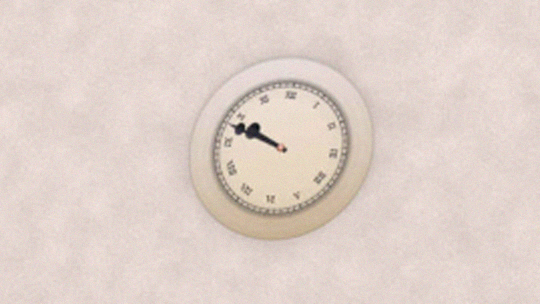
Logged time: {"hour": 9, "minute": 48}
